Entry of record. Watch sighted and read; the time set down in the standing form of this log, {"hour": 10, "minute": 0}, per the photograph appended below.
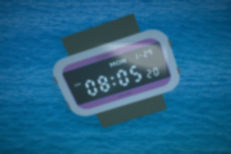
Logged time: {"hour": 8, "minute": 5}
